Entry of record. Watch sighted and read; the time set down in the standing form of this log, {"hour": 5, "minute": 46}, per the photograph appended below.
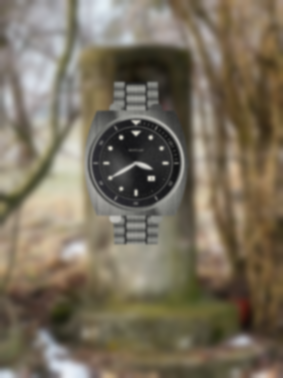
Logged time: {"hour": 3, "minute": 40}
